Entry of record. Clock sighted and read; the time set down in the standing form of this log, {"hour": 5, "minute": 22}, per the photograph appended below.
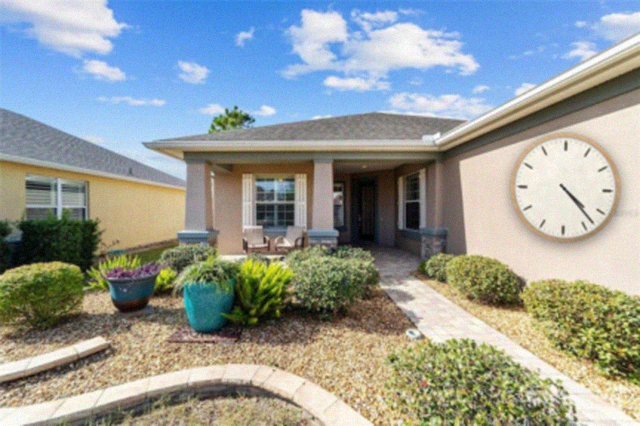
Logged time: {"hour": 4, "minute": 23}
